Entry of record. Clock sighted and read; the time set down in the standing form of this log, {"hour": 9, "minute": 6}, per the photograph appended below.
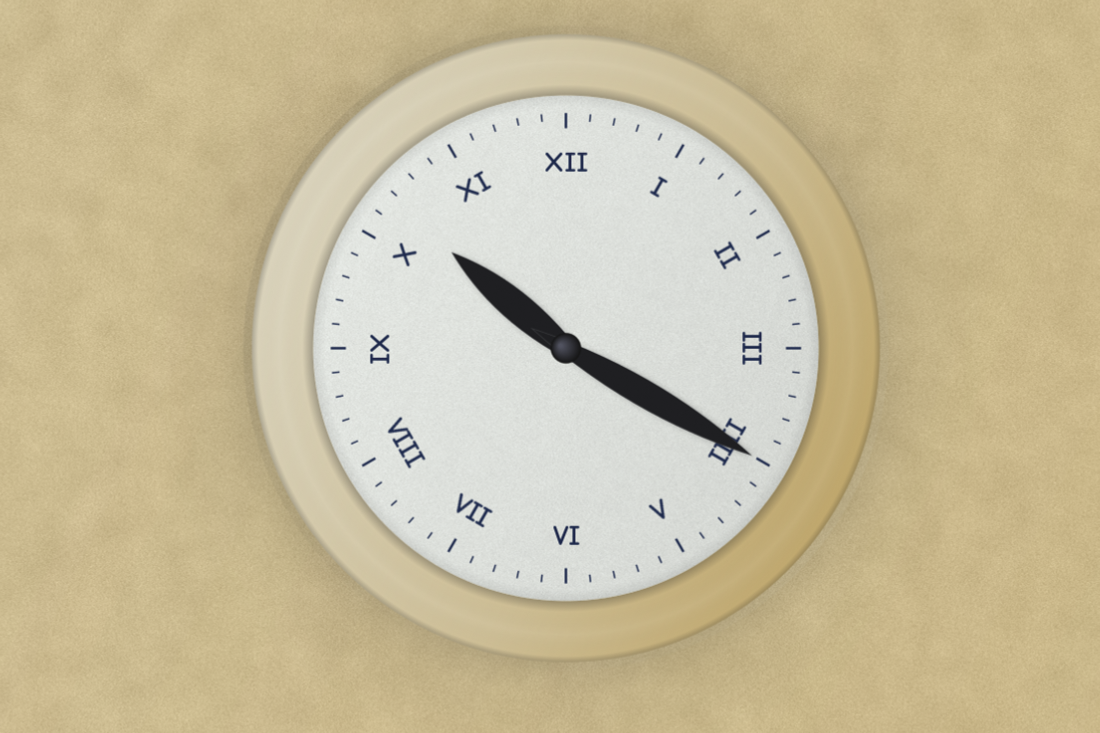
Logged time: {"hour": 10, "minute": 20}
